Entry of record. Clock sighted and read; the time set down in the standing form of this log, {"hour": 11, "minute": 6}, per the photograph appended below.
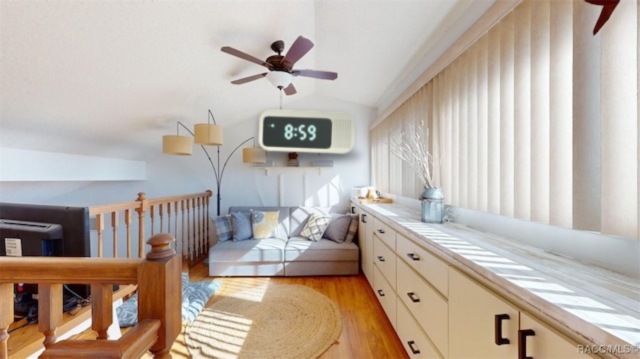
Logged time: {"hour": 8, "minute": 59}
